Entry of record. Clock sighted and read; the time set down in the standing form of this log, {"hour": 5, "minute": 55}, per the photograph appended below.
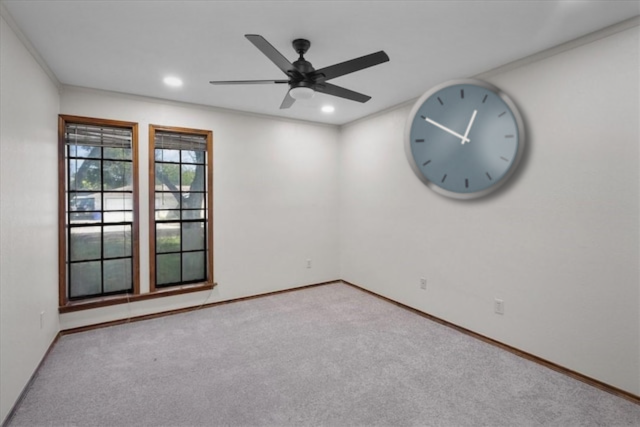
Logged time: {"hour": 12, "minute": 50}
